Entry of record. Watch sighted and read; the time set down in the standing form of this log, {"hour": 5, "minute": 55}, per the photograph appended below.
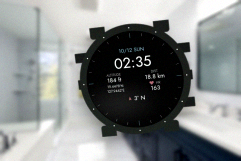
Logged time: {"hour": 2, "minute": 35}
